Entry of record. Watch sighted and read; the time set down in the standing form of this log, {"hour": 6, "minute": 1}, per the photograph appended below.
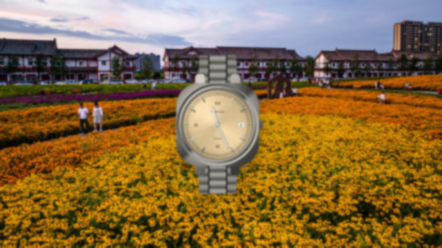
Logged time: {"hour": 11, "minute": 26}
